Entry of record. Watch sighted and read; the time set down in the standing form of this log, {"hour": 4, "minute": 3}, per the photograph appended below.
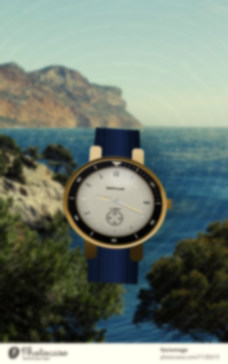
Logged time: {"hour": 9, "minute": 19}
